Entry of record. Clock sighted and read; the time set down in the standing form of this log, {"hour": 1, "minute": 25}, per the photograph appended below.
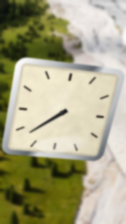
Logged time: {"hour": 7, "minute": 38}
